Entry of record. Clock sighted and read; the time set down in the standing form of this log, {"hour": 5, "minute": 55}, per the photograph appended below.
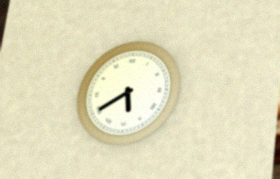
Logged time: {"hour": 5, "minute": 40}
